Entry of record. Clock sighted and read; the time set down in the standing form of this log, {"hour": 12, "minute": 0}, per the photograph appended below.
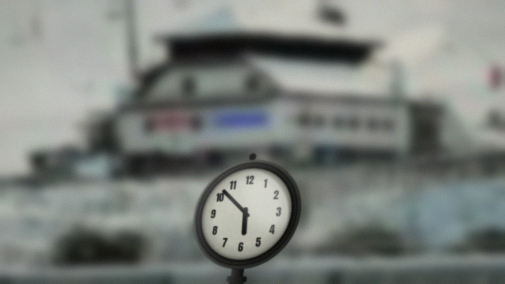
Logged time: {"hour": 5, "minute": 52}
